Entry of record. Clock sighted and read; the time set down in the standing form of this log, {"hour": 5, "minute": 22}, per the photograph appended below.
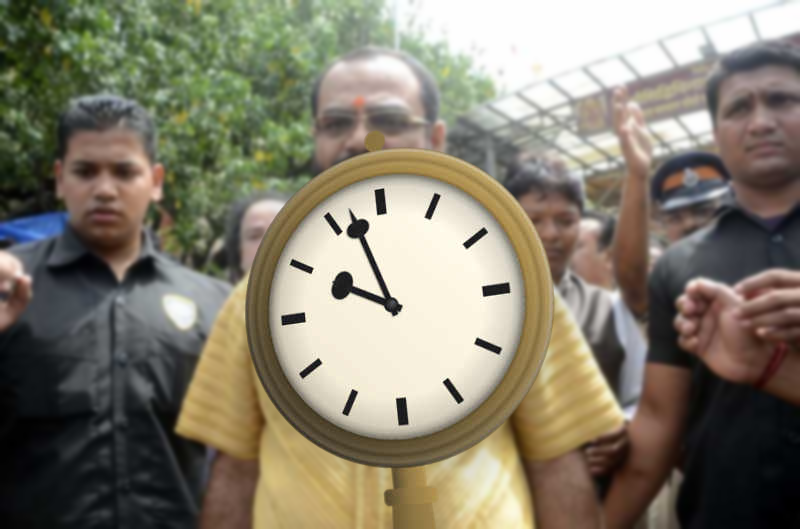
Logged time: {"hour": 9, "minute": 57}
